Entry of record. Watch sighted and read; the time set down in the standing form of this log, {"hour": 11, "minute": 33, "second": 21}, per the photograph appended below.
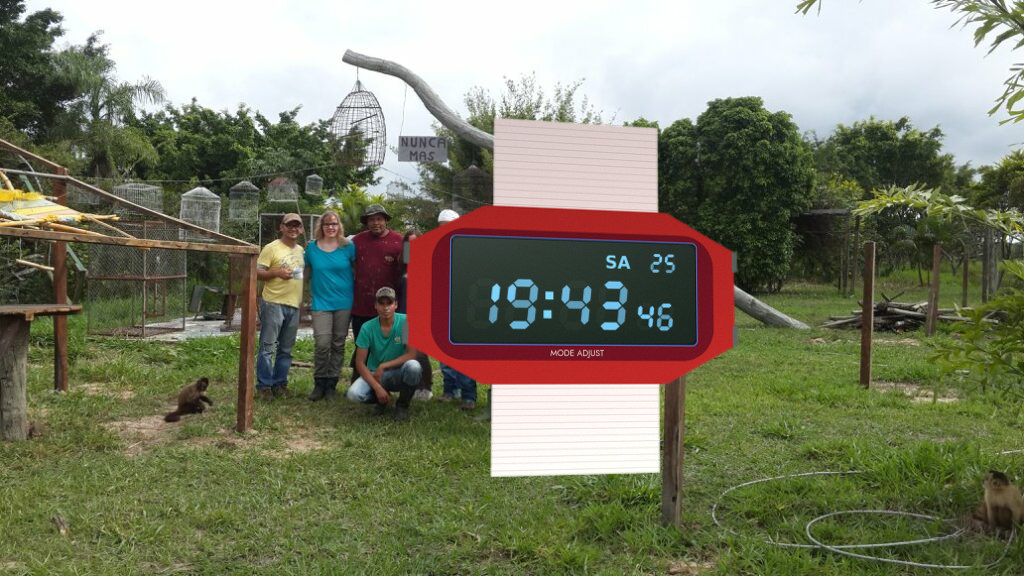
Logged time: {"hour": 19, "minute": 43, "second": 46}
